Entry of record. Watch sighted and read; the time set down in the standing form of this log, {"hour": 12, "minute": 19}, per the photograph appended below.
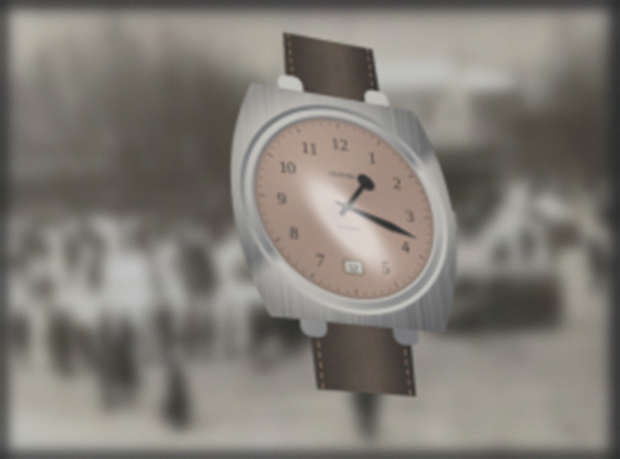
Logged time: {"hour": 1, "minute": 18}
